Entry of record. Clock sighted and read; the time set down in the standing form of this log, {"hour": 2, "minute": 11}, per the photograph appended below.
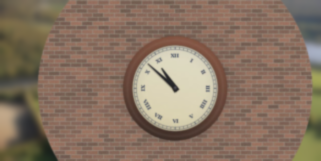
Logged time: {"hour": 10, "minute": 52}
